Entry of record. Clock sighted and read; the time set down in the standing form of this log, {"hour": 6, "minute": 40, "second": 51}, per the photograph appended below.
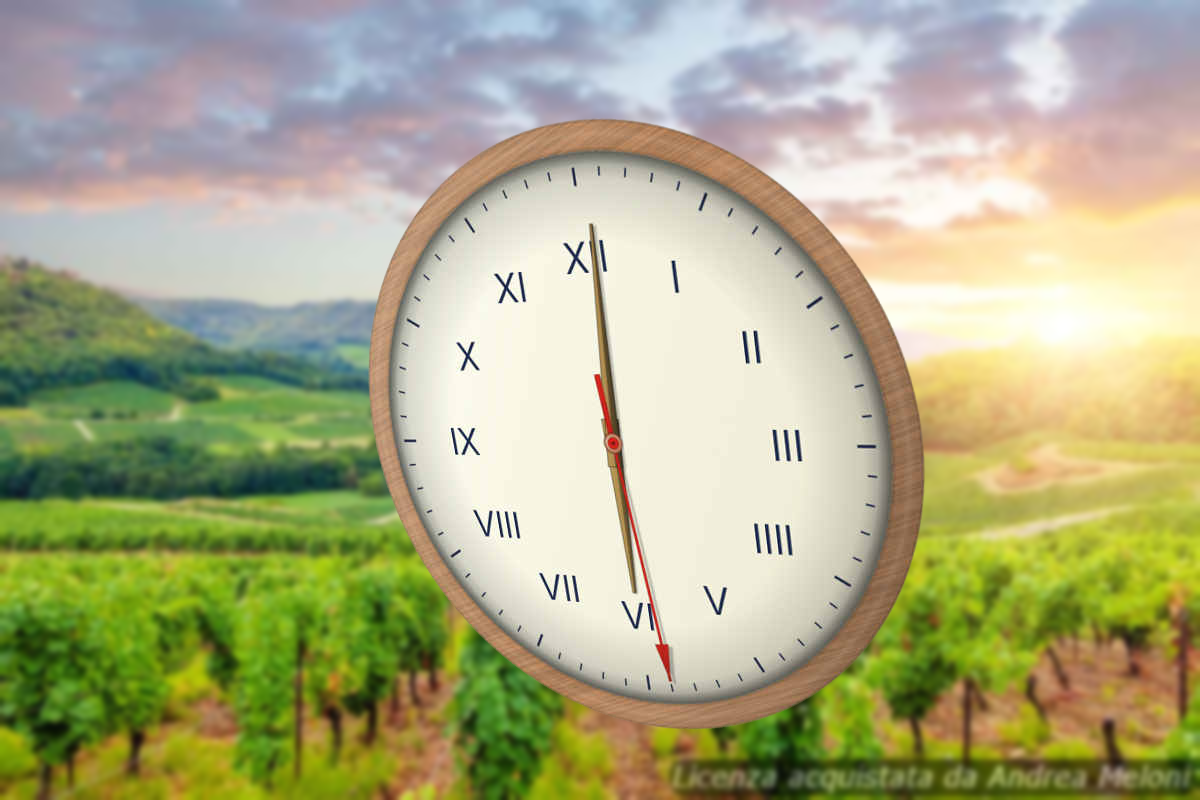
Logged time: {"hour": 6, "minute": 0, "second": 29}
